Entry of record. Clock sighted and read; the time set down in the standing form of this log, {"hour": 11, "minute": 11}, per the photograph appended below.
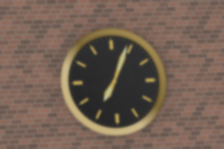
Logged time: {"hour": 7, "minute": 4}
